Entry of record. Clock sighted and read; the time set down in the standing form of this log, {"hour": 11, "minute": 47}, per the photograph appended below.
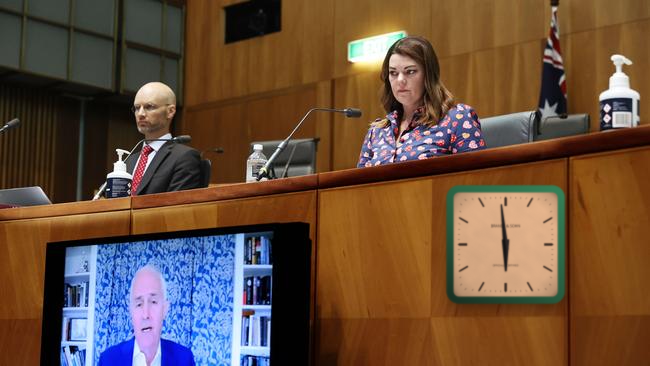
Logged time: {"hour": 5, "minute": 59}
